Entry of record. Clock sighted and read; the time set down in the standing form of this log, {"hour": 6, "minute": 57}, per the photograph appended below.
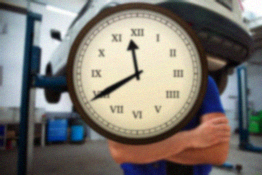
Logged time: {"hour": 11, "minute": 40}
